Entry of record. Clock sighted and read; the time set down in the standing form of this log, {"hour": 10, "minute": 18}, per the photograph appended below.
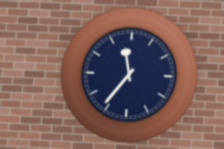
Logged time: {"hour": 11, "minute": 36}
